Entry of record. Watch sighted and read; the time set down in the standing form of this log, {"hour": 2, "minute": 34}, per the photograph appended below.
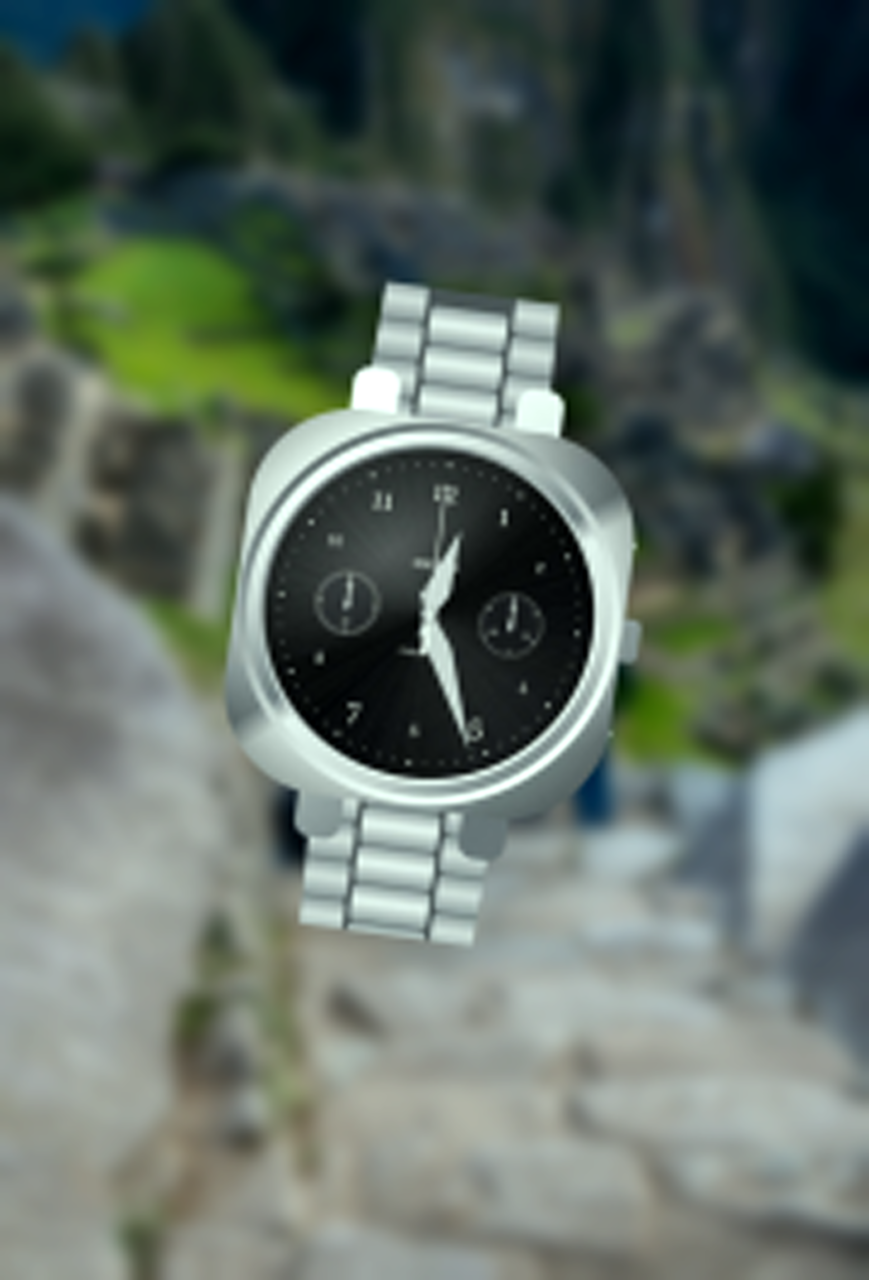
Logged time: {"hour": 12, "minute": 26}
